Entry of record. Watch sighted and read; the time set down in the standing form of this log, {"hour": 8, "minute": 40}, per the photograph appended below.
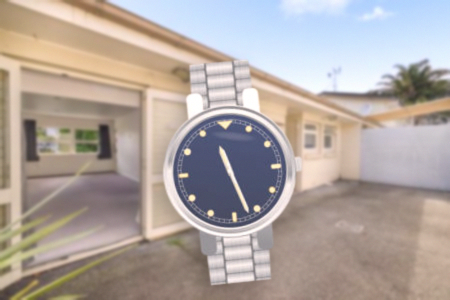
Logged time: {"hour": 11, "minute": 27}
